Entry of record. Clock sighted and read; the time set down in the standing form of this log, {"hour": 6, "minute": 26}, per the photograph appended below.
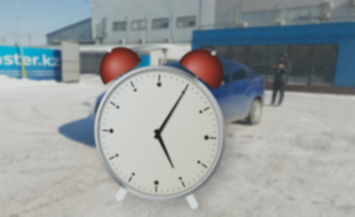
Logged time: {"hour": 5, "minute": 5}
